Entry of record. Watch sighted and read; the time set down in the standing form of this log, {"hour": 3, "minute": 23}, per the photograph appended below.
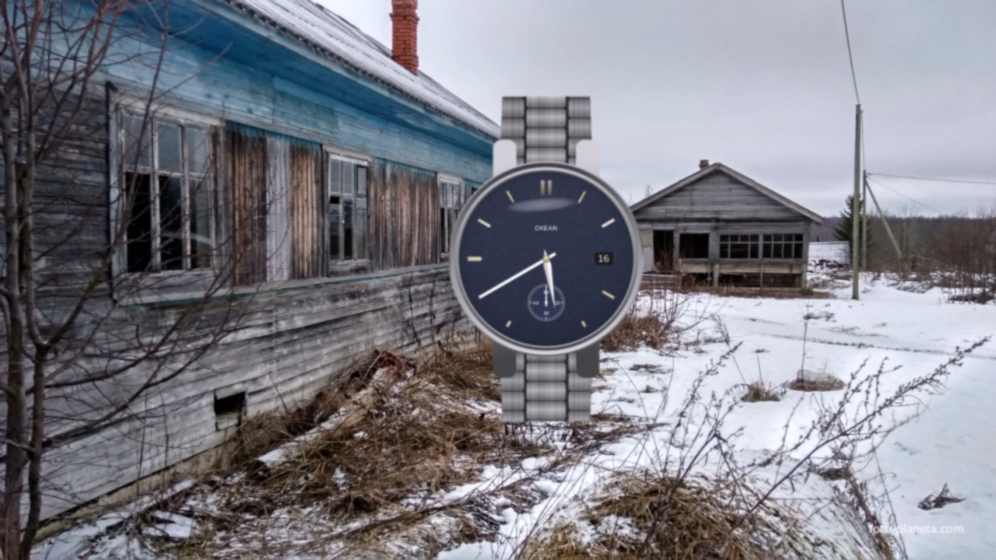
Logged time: {"hour": 5, "minute": 40}
